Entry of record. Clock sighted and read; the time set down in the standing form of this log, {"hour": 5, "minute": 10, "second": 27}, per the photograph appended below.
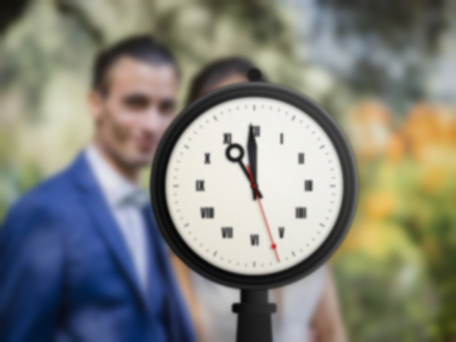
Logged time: {"hour": 10, "minute": 59, "second": 27}
